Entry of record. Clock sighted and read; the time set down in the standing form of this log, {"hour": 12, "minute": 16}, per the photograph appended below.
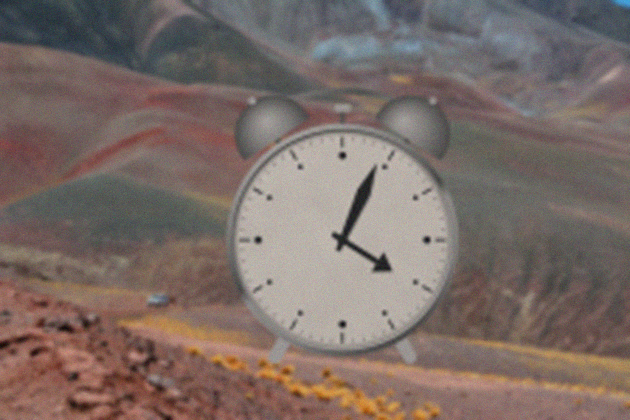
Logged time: {"hour": 4, "minute": 4}
